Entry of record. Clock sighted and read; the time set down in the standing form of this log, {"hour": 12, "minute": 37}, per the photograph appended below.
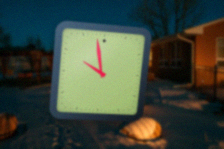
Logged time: {"hour": 9, "minute": 58}
